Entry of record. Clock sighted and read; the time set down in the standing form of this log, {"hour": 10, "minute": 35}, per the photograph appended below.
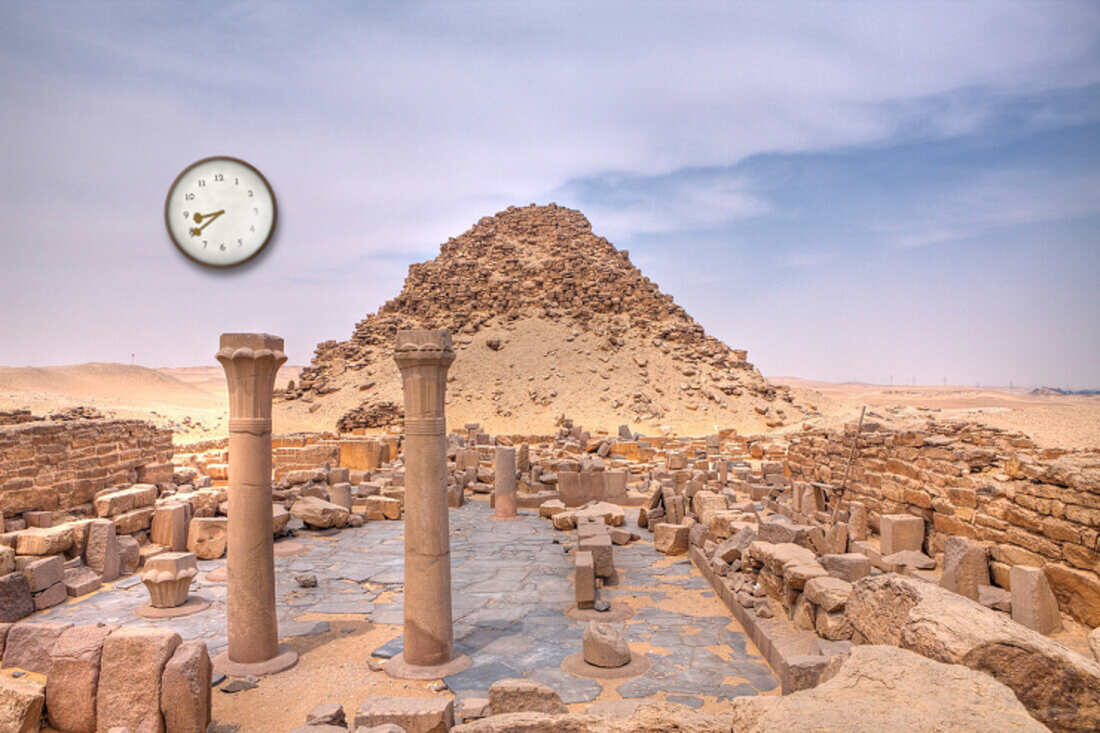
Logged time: {"hour": 8, "minute": 39}
